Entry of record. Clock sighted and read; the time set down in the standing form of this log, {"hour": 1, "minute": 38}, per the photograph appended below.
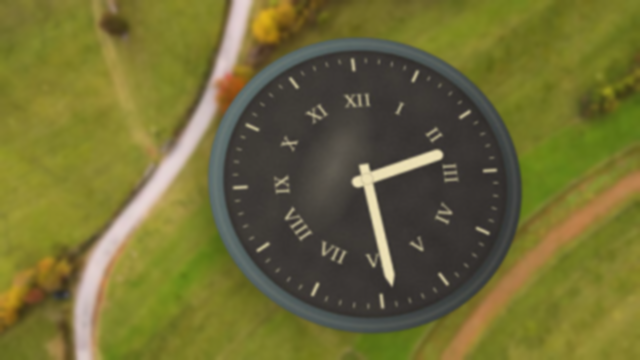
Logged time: {"hour": 2, "minute": 29}
